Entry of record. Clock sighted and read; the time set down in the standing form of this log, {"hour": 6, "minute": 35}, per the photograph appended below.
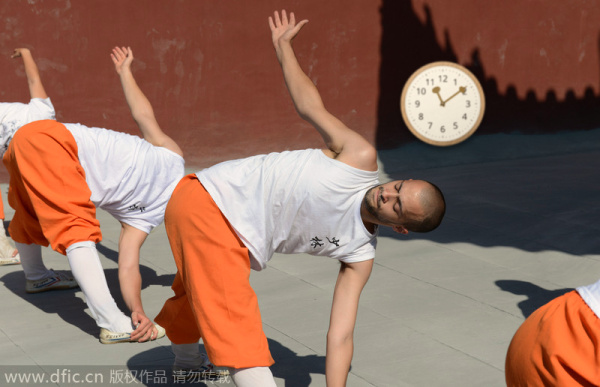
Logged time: {"hour": 11, "minute": 9}
